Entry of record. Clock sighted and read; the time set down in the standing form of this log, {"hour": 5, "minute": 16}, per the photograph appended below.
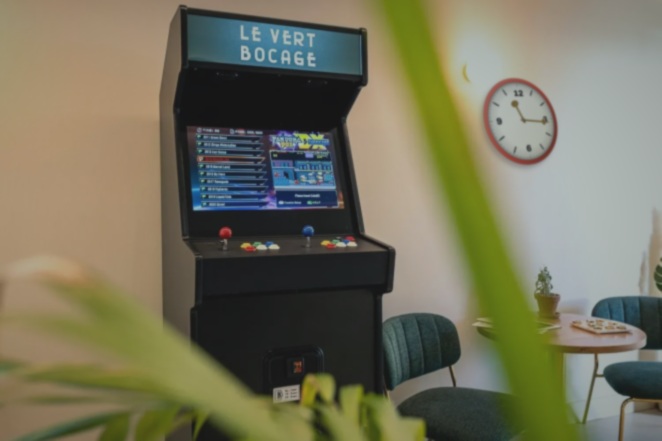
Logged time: {"hour": 11, "minute": 16}
